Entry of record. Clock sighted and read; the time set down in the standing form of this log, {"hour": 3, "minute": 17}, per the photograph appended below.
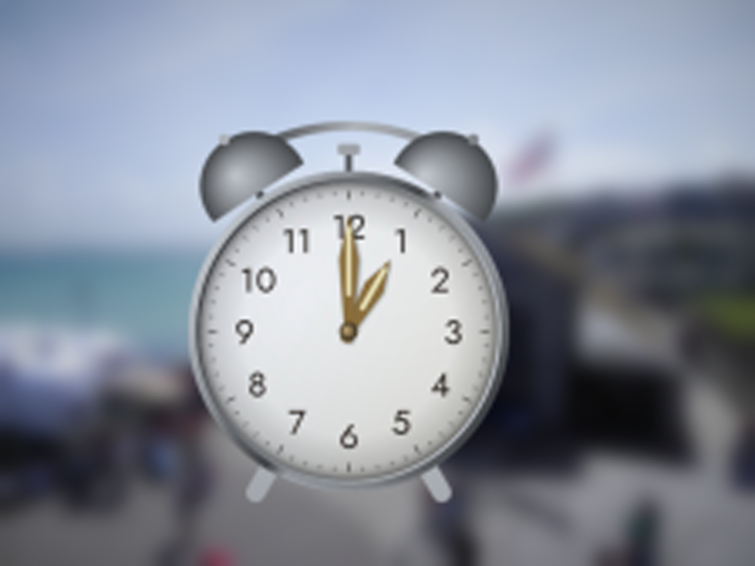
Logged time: {"hour": 1, "minute": 0}
